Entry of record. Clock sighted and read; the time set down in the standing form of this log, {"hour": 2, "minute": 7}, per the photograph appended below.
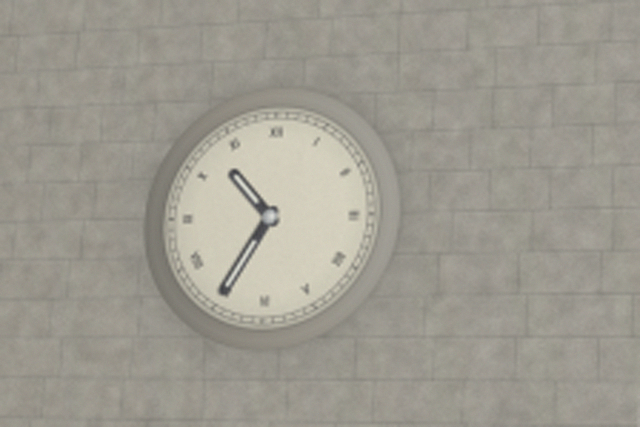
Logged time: {"hour": 10, "minute": 35}
